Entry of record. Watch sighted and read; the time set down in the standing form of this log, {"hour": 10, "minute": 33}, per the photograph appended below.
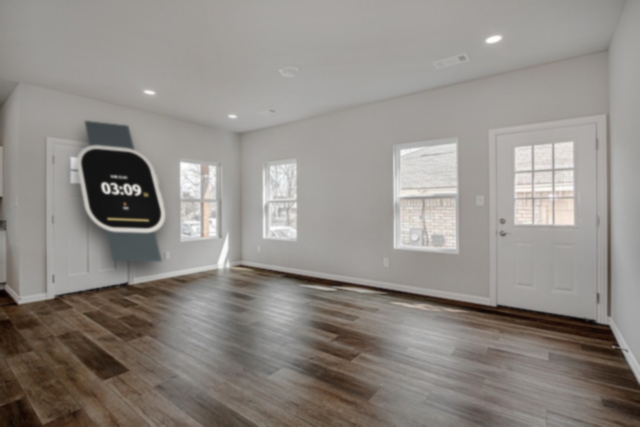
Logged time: {"hour": 3, "minute": 9}
